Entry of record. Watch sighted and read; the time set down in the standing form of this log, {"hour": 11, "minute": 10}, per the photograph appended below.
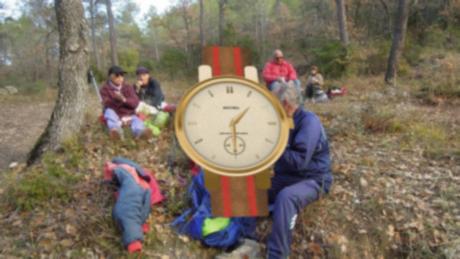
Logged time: {"hour": 1, "minute": 30}
